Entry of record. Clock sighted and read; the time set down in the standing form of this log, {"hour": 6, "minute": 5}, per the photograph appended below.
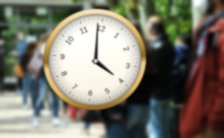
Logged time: {"hour": 3, "minute": 59}
